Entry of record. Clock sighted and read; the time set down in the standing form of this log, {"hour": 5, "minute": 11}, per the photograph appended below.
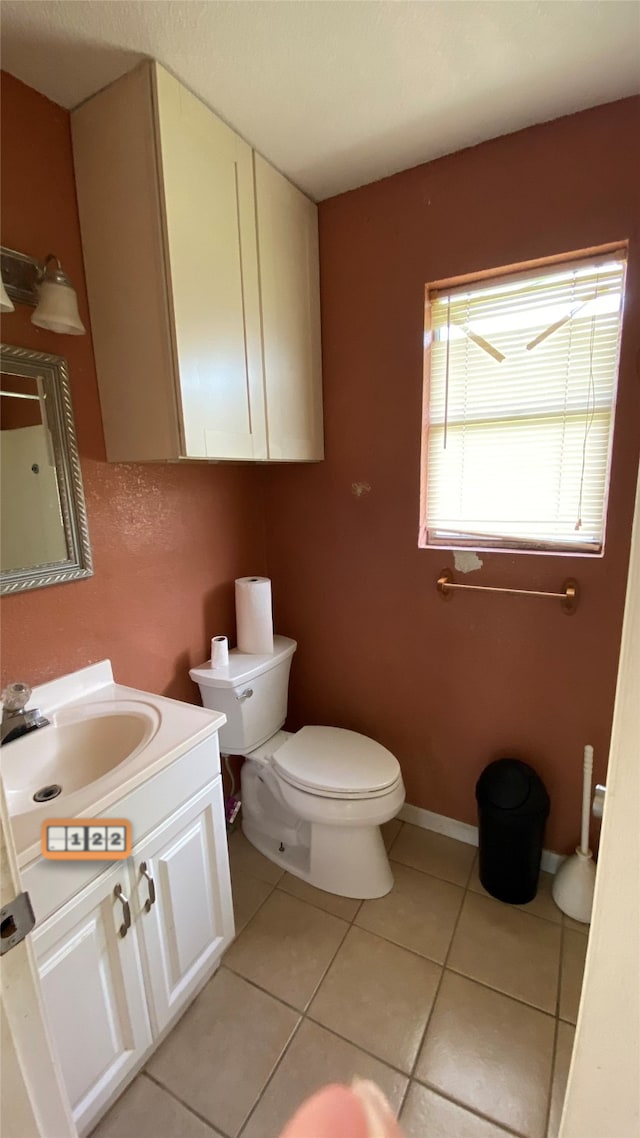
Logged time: {"hour": 1, "minute": 22}
